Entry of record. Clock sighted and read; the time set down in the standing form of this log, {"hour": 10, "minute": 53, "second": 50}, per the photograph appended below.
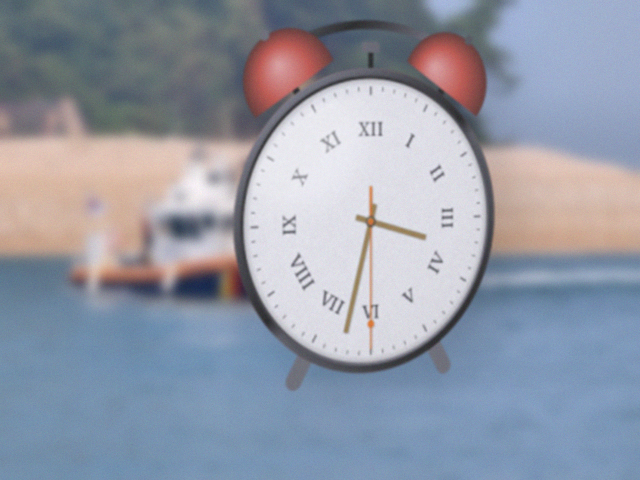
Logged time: {"hour": 3, "minute": 32, "second": 30}
